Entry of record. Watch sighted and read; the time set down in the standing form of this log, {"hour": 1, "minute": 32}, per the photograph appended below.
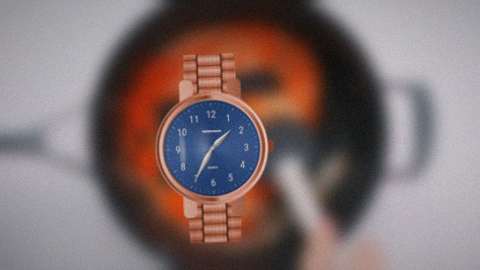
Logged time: {"hour": 1, "minute": 35}
